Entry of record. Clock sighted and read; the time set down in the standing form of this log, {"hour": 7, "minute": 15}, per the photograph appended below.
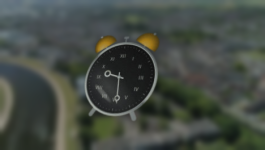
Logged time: {"hour": 9, "minute": 29}
